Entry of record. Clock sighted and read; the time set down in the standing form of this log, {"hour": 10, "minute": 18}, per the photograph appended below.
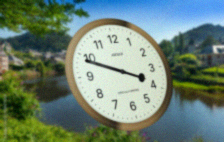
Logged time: {"hour": 3, "minute": 49}
